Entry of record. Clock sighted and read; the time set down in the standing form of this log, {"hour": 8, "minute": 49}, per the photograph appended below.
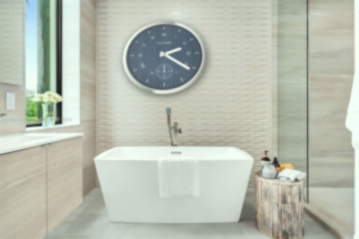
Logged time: {"hour": 2, "minute": 21}
